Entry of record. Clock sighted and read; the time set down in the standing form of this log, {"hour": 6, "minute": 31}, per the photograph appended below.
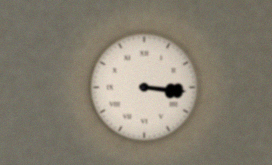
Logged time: {"hour": 3, "minute": 16}
